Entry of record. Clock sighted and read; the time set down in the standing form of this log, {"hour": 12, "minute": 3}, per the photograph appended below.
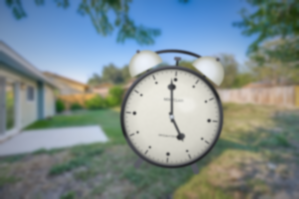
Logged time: {"hour": 4, "minute": 59}
